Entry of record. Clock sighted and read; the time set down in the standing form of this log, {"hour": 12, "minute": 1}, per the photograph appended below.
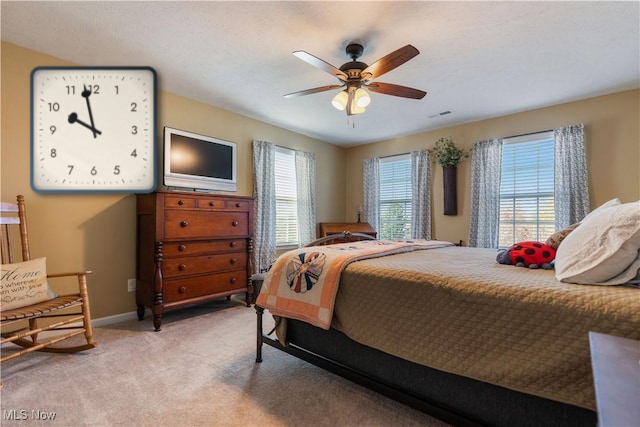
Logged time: {"hour": 9, "minute": 58}
